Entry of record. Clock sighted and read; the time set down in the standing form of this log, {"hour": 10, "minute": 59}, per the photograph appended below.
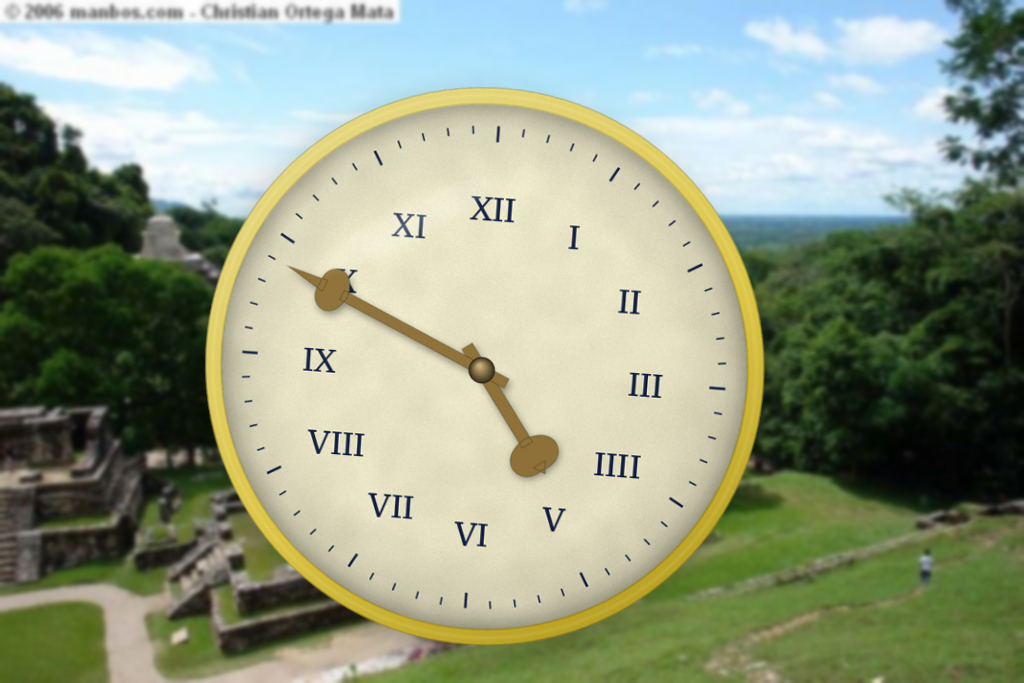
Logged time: {"hour": 4, "minute": 49}
